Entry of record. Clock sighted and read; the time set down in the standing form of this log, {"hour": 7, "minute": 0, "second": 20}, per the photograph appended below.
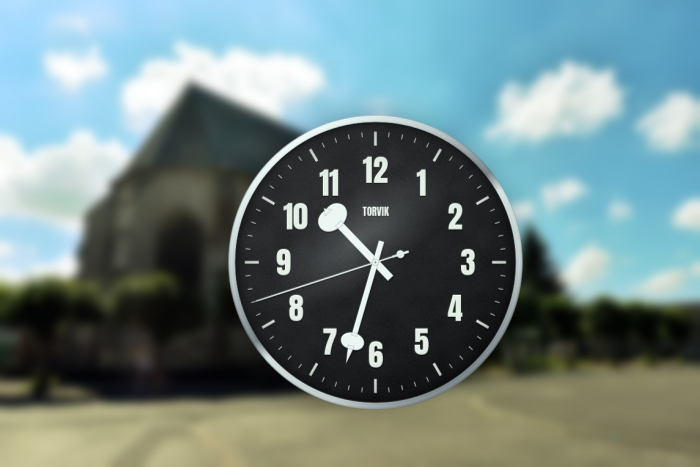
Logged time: {"hour": 10, "minute": 32, "second": 42}
